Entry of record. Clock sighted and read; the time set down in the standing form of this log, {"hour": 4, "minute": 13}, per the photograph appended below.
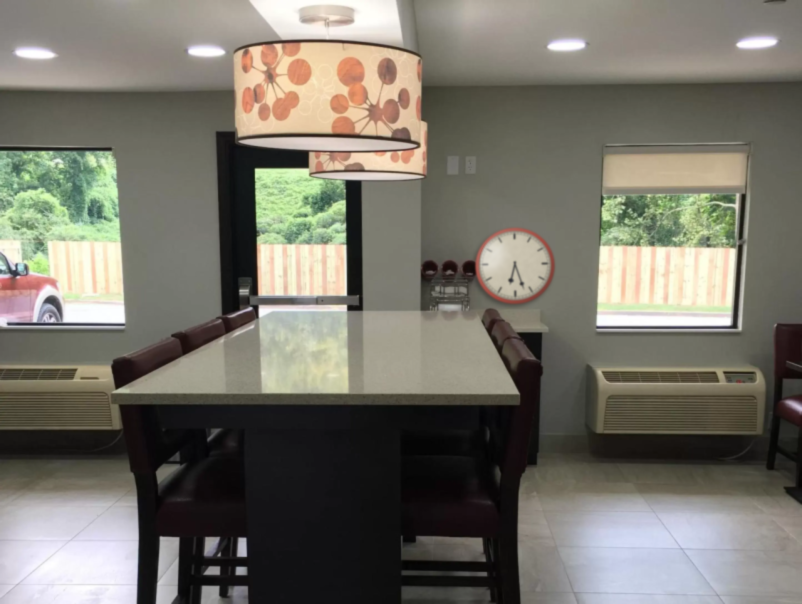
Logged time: {"hour": 6, "minute": 27}
